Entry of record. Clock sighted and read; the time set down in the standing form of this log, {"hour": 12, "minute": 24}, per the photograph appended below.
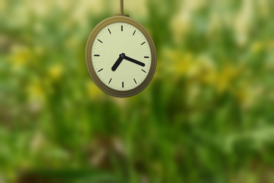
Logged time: {"hour": 7, "minute": 18}
